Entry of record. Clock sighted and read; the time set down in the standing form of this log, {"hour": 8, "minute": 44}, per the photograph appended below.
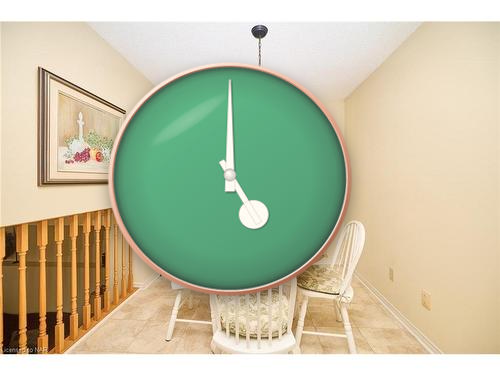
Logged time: {"hour": 5, "minute": 0}
